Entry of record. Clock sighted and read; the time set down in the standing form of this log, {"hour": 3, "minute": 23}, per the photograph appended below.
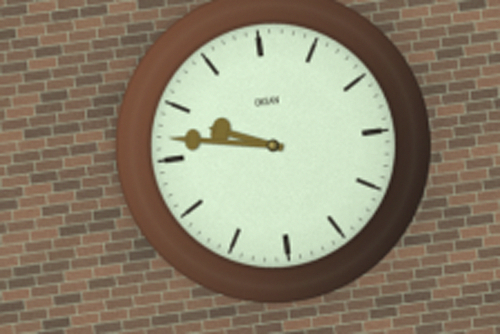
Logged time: {"hour": 9, "minute": 47}
